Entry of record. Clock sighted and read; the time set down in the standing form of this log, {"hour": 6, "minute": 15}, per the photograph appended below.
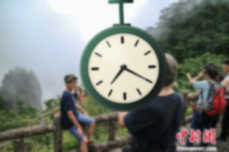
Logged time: {"hour": 7, "minute": 20}
